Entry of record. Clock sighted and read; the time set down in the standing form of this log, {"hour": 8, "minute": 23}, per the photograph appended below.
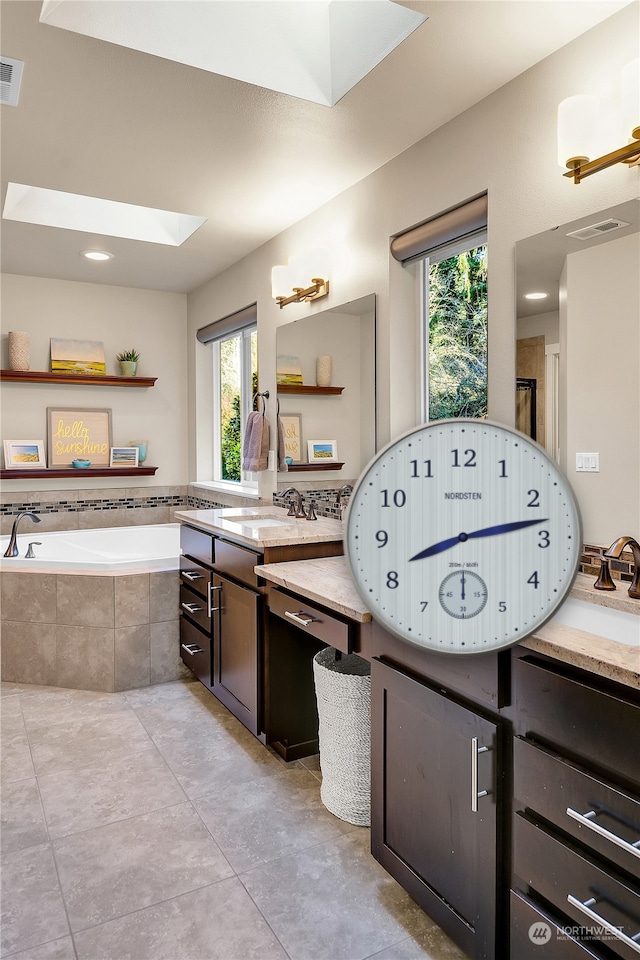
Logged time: {"hour": 8, "minute": 13}
